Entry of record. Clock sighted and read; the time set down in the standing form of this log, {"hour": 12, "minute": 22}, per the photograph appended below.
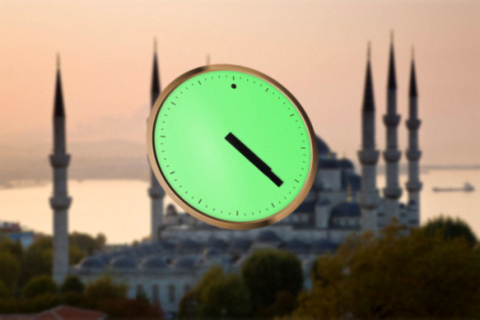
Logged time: {"hour": 4, "minute": 22}
